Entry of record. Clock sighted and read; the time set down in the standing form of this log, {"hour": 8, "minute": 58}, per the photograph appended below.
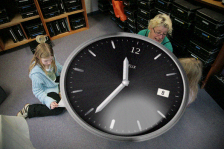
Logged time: {"hour": 11, "minute": 34}
